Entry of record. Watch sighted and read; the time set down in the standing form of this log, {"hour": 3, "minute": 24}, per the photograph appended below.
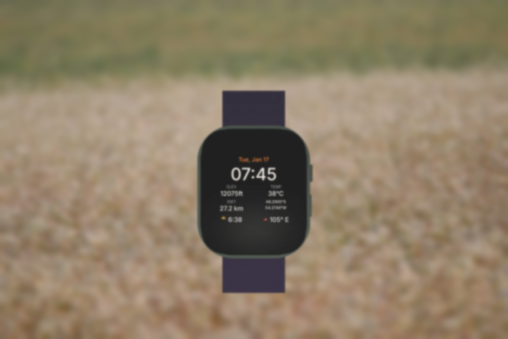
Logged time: {"hour": 7, "minute": 45}
